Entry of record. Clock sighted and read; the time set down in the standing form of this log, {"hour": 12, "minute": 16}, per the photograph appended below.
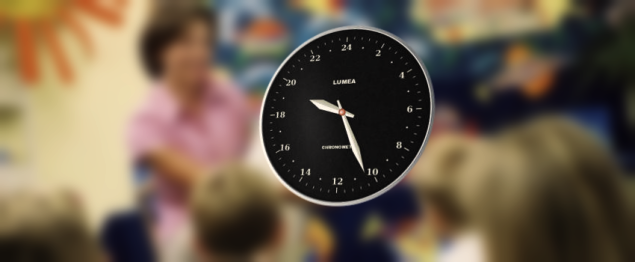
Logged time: {"hour": 19, "minute": 26}
